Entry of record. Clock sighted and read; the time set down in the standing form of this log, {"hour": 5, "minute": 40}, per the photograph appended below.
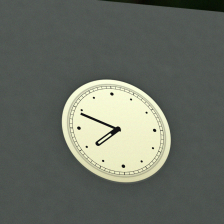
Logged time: {"hour": 7, "minute": 49}
